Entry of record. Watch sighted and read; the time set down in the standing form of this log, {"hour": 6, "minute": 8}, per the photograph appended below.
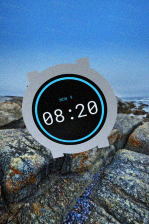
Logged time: {"hour": 8, "minute": 20}
